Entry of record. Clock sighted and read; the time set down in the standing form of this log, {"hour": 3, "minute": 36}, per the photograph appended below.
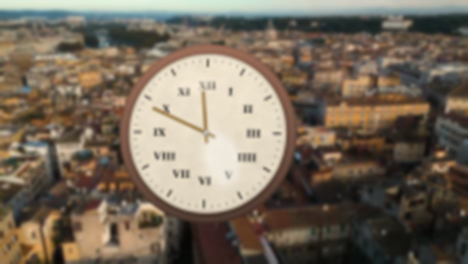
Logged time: {"hour": 11, "minute": 49}
